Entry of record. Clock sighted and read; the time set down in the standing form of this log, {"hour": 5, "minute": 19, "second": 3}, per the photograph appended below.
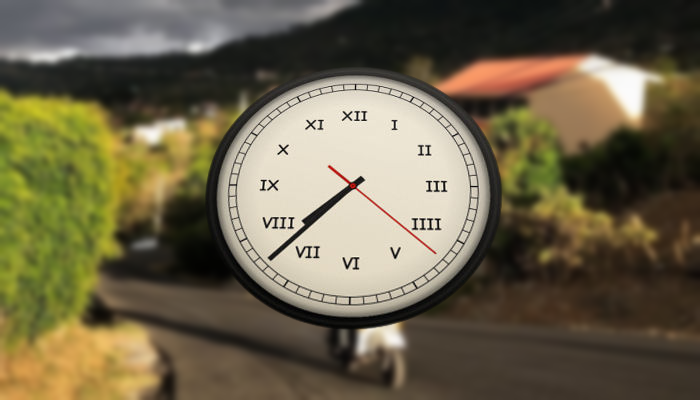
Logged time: {"hour": 7, "minute": 37, "second": 22}
